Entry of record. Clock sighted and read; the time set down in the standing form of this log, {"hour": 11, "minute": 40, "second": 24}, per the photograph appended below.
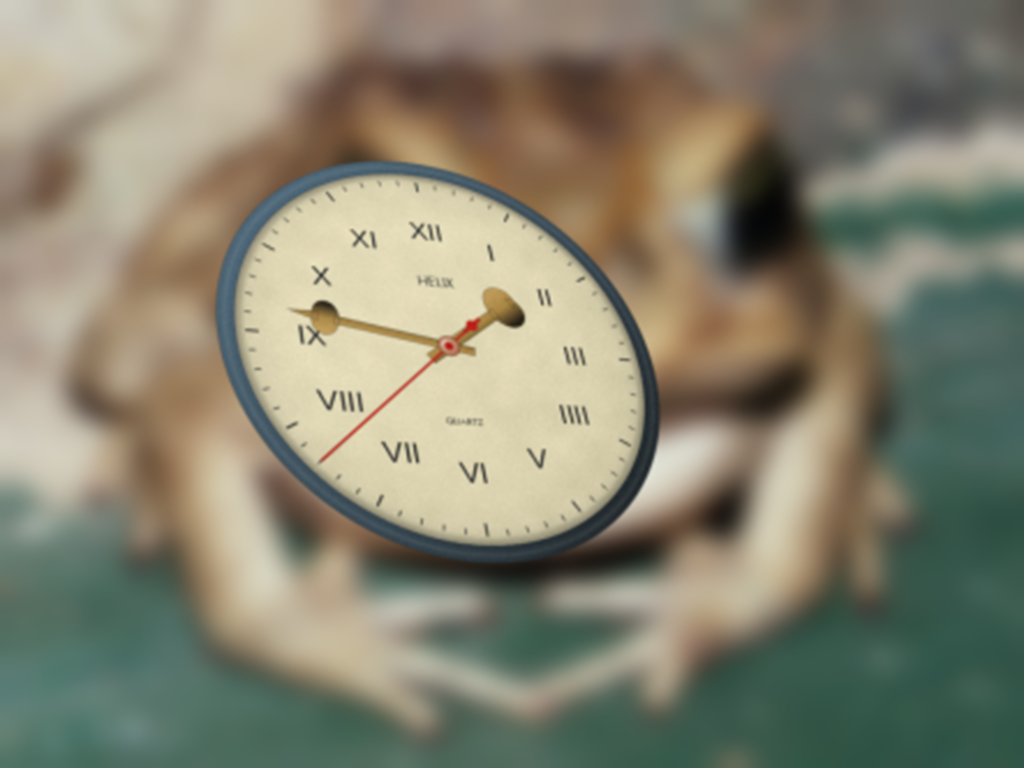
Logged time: {"hour": 1, "minute": 46, "second": 38}
